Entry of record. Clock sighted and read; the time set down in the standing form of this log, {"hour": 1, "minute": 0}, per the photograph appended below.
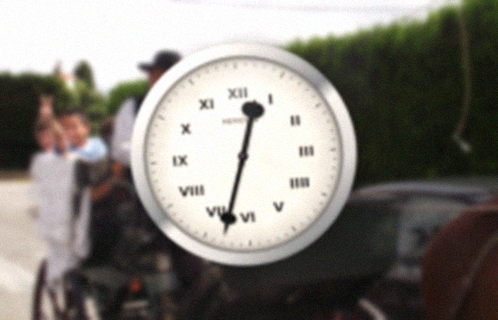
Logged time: {"hour": 12, "minute": 33}
